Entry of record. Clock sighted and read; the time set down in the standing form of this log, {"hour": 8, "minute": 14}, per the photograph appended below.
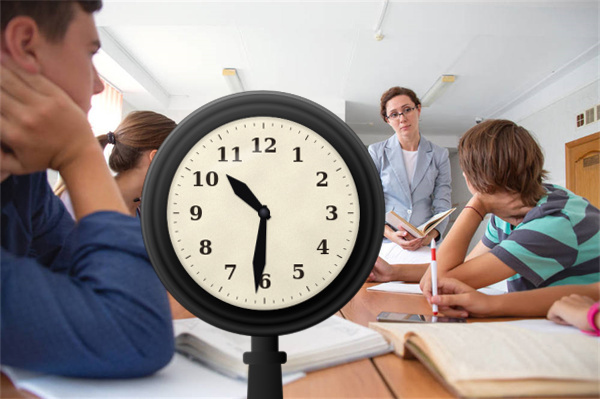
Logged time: {"hour": 10, "minute": 31}
